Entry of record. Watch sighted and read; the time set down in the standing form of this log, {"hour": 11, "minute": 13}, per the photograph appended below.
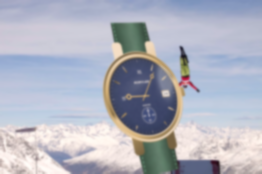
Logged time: {"hour": 9, "minute": 6}
